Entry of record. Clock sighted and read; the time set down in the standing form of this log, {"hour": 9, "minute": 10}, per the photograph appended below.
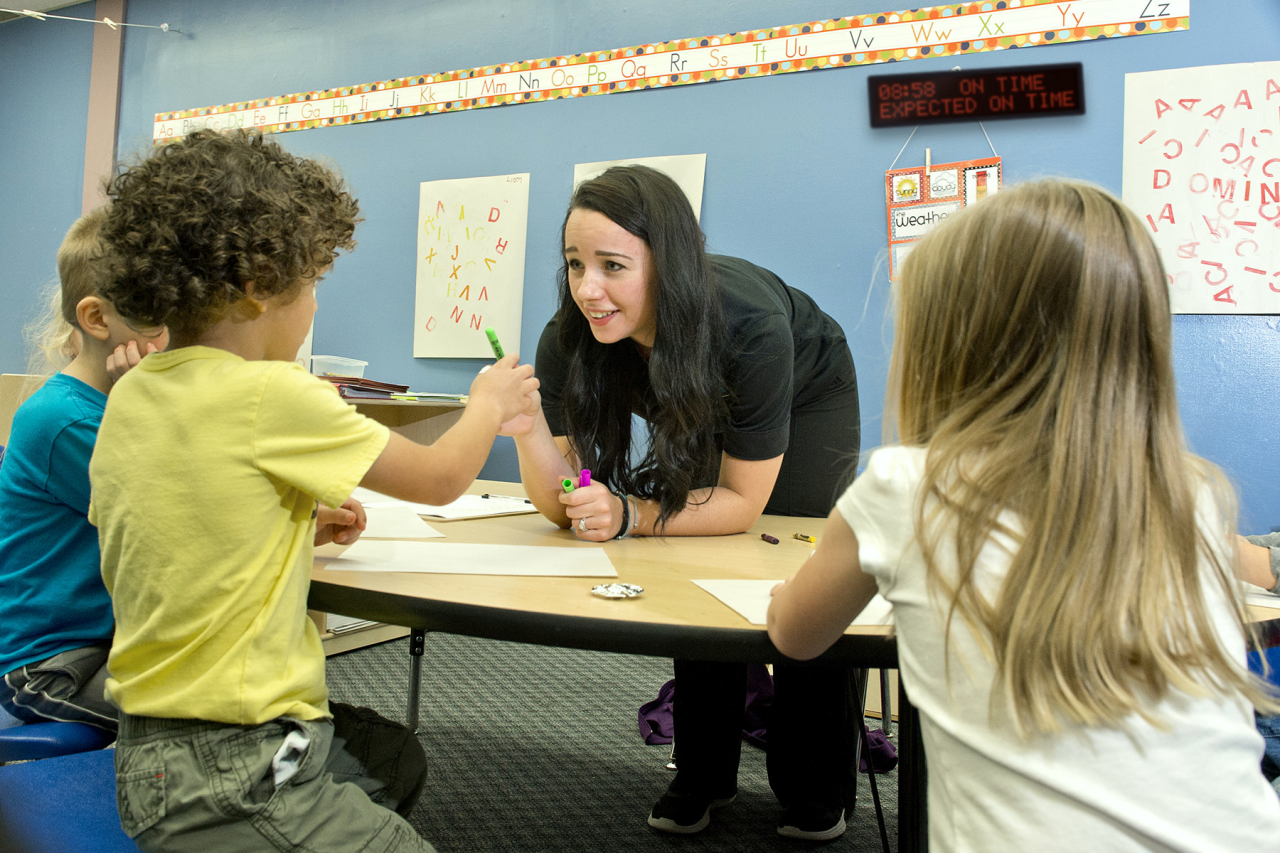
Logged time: {"hour": 8, "minute": 58}
